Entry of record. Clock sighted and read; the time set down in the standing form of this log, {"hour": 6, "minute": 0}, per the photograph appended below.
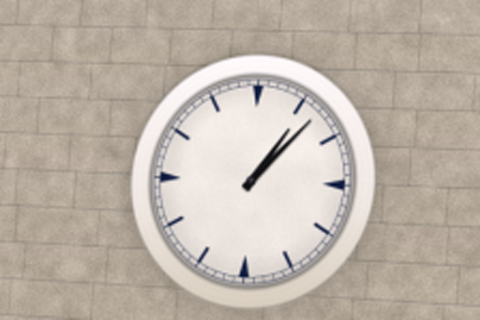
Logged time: {"hour": 1, "minute": 7}
